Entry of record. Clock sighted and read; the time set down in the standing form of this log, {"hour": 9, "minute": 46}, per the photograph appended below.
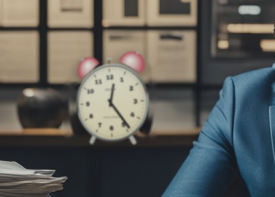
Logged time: {"hour": 12, "minute": 24}
